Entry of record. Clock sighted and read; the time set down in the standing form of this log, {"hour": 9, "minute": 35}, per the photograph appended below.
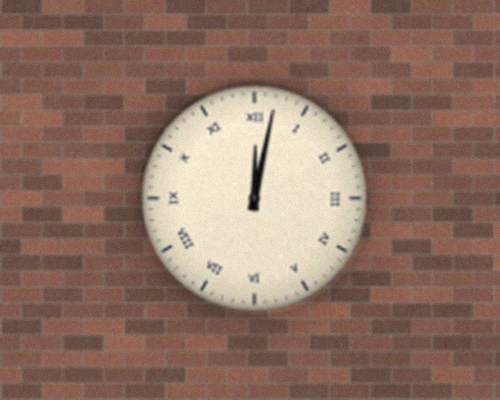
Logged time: {"hour": 12, "minute": 2}
